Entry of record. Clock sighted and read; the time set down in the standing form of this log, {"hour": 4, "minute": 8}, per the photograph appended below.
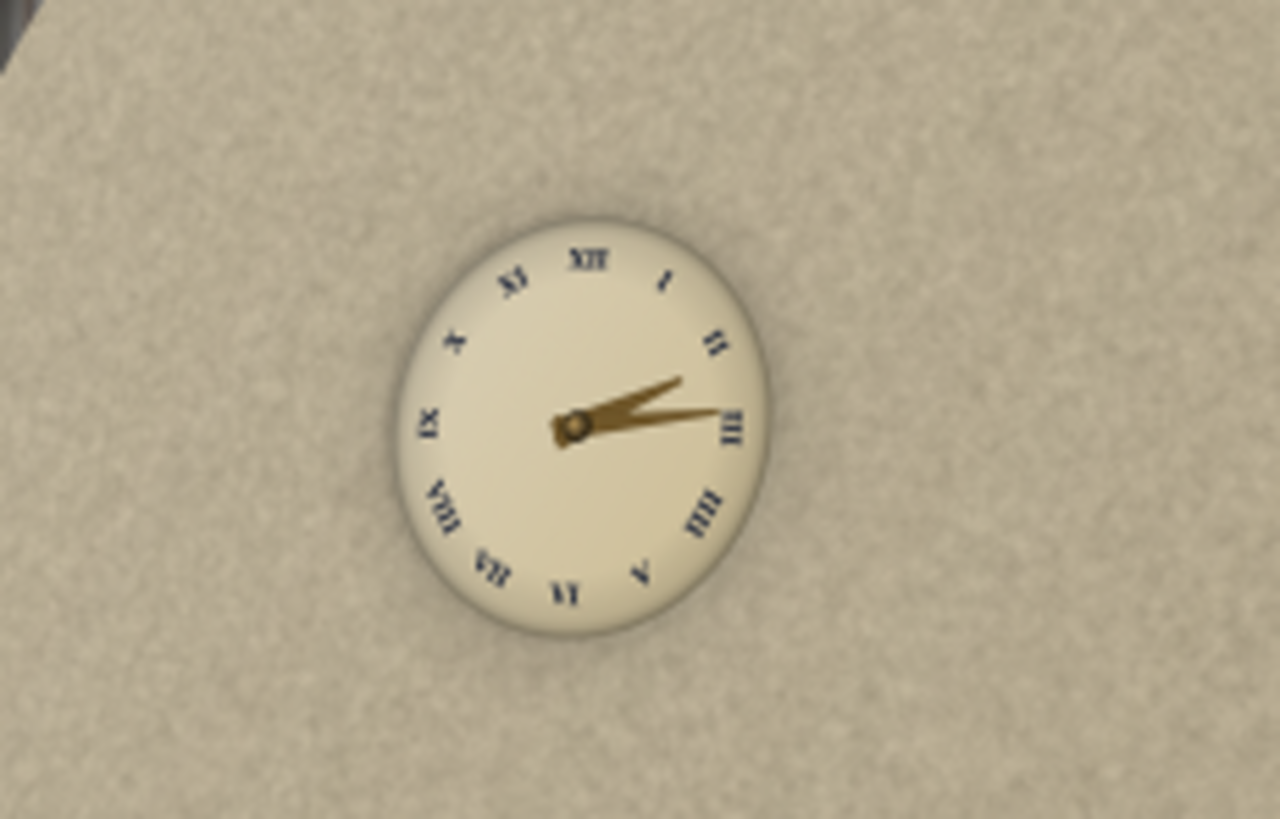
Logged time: {"hour": 2, "minute": 14}
